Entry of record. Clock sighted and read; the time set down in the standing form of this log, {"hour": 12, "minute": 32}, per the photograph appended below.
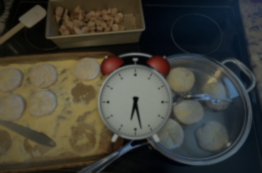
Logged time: {"hour": 6, "minute": 28}
